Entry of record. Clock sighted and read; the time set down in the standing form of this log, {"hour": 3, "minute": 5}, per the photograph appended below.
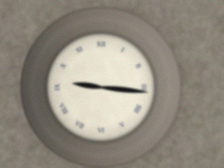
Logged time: {"hour": 9, "minute": 16}
